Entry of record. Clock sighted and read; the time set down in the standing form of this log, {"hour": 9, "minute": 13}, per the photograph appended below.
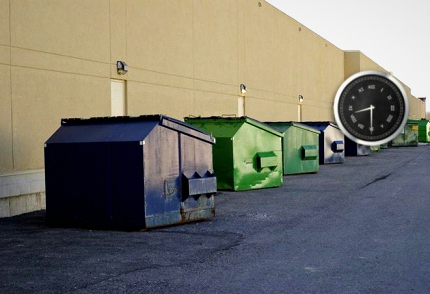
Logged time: {"hour": 8, "minute": 30}
